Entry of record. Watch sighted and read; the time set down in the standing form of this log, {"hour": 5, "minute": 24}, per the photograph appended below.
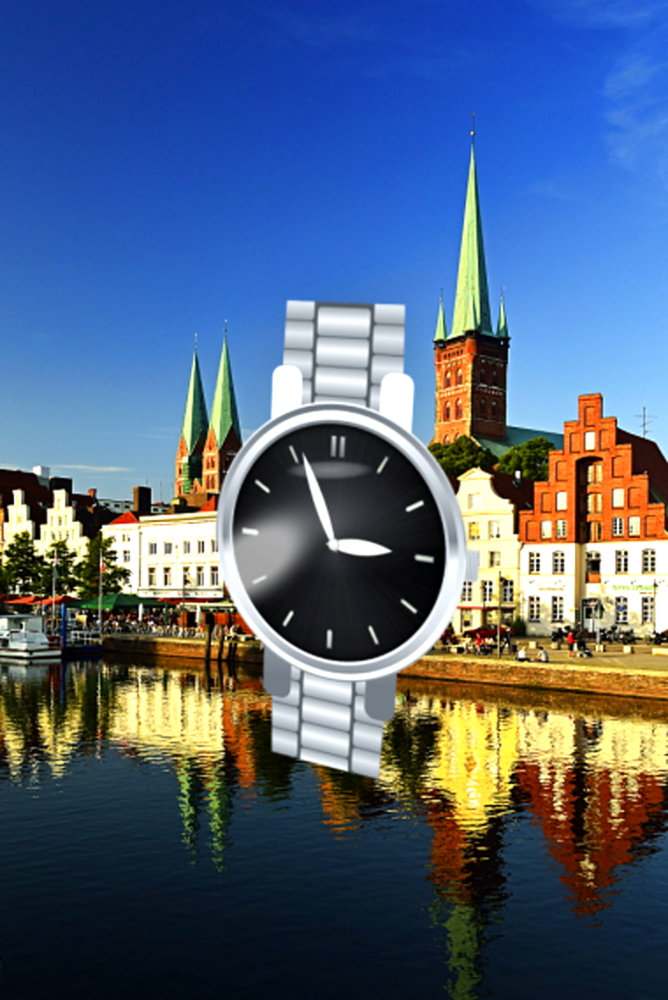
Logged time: {"hour": 2, "minute": 56}
